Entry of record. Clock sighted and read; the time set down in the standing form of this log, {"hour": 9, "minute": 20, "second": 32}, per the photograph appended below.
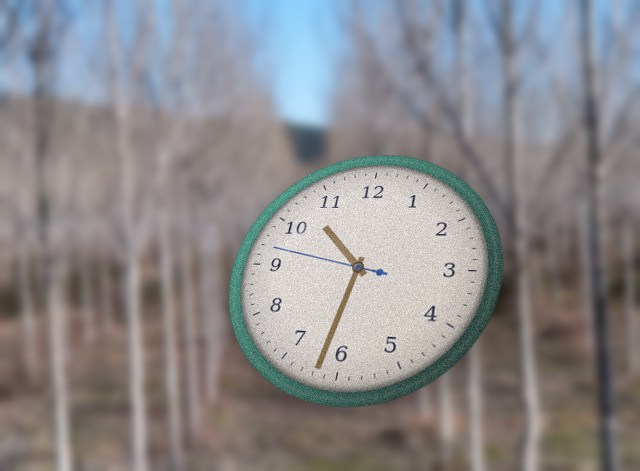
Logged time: {"hour": 10, "minute": 31, "second": 47}
